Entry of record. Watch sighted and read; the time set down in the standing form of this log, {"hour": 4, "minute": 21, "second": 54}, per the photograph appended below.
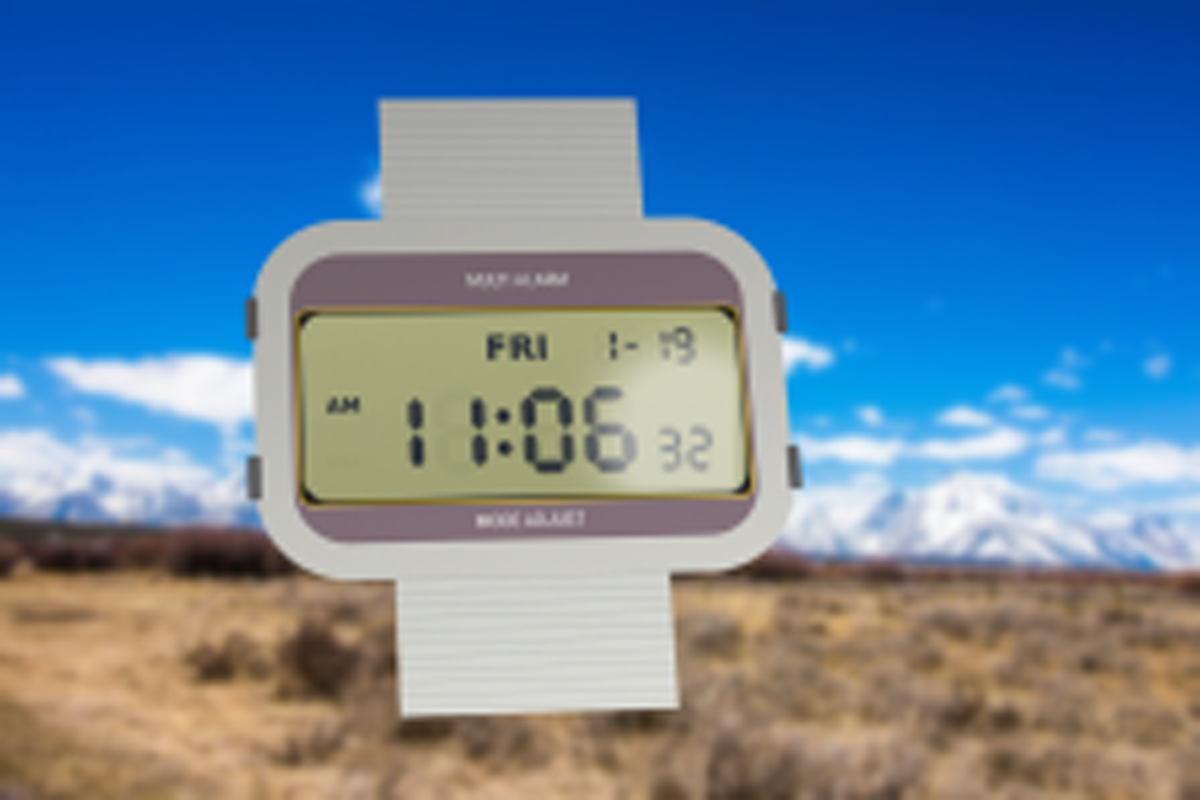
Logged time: {"hour": 11, "minute": 6, "second": 32}
